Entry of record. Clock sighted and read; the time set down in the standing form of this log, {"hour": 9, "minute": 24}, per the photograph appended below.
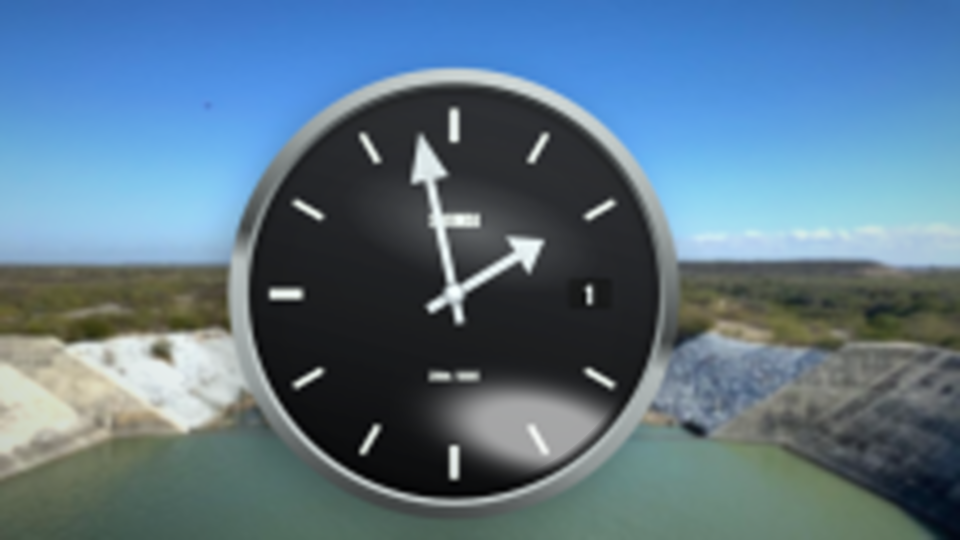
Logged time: {"hour": 1, "minute": 58}
